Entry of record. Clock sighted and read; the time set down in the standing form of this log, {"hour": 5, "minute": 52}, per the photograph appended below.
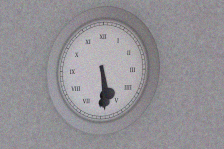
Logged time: {"hour": 5, "minute": 29}
